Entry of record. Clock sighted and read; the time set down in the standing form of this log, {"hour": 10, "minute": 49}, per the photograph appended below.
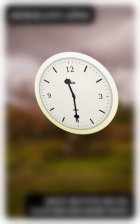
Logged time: {"hour": 11, "minute": 30}
